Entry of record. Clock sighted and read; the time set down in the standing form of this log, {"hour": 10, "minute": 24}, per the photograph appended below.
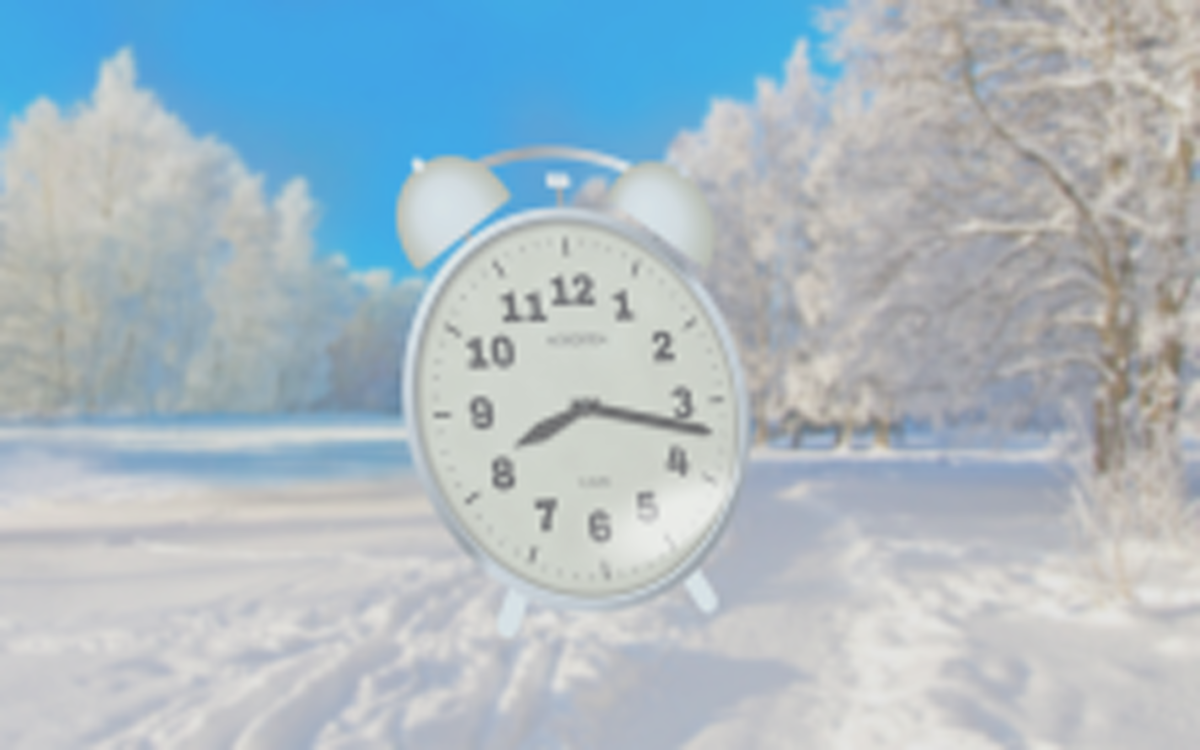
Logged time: {"hour": 8, "minute": 17}
